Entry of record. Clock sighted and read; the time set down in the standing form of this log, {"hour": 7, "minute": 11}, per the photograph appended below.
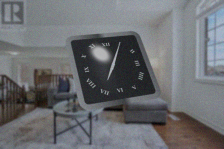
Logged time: {"hour": 7, "minute": 5}
